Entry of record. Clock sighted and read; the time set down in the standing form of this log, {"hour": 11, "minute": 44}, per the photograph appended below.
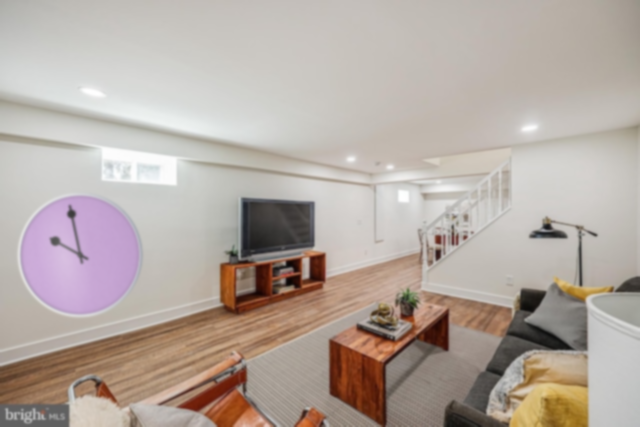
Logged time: {"hour": 9, "minute": 58}
